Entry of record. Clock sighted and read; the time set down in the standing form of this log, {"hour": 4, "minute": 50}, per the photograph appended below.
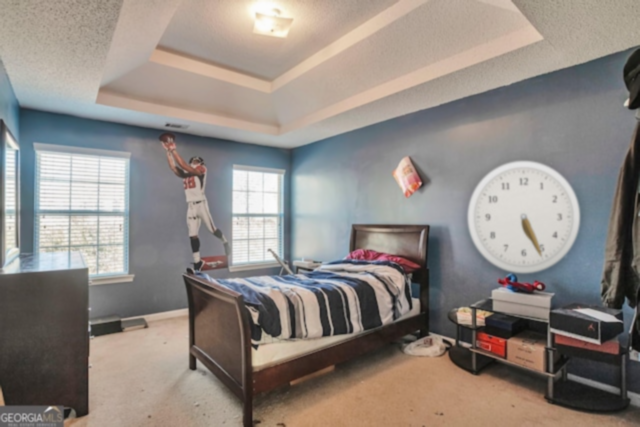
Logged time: {"hour": 5, "minute": 26}
